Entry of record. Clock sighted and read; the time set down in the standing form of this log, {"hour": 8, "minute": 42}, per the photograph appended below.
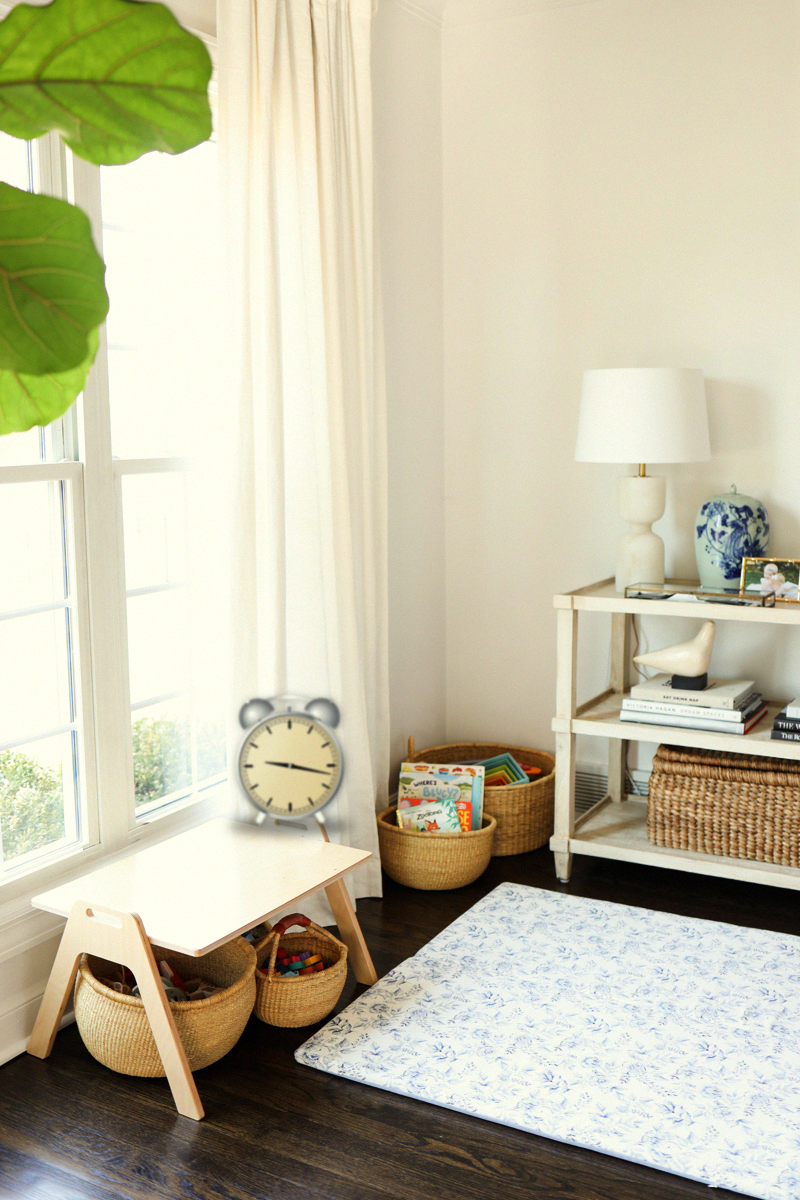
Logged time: {"hour": 9, "minute": 17}
